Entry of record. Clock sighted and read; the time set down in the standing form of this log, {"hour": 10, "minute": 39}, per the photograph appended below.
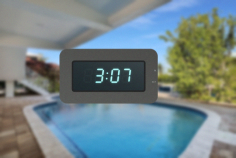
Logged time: {"hour": 3, "minute": 7}
